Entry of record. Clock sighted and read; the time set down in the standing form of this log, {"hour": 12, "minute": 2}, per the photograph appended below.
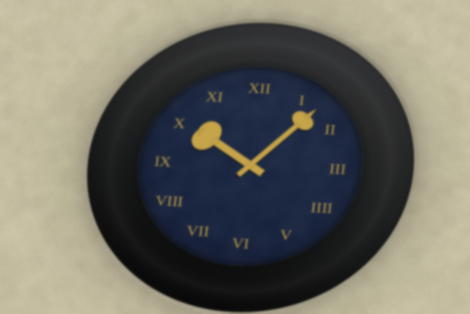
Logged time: {"hour": 10, "minute": 7}
